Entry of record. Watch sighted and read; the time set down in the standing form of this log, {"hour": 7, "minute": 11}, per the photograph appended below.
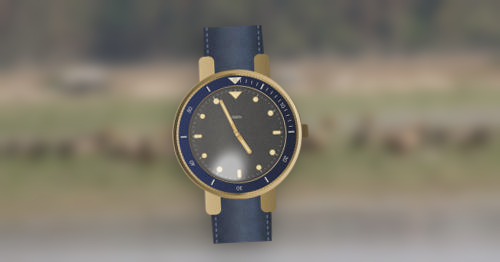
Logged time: {"hour": 4, "minute": 56}
